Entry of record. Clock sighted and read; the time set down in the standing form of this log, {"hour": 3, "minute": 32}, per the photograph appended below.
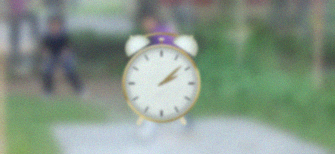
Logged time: {"hour": 2, "minute": 8}
